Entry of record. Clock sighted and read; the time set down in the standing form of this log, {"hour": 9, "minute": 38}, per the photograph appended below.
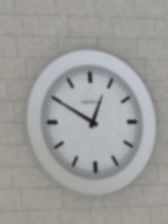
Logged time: {"hour": 12, "minute": 50}
